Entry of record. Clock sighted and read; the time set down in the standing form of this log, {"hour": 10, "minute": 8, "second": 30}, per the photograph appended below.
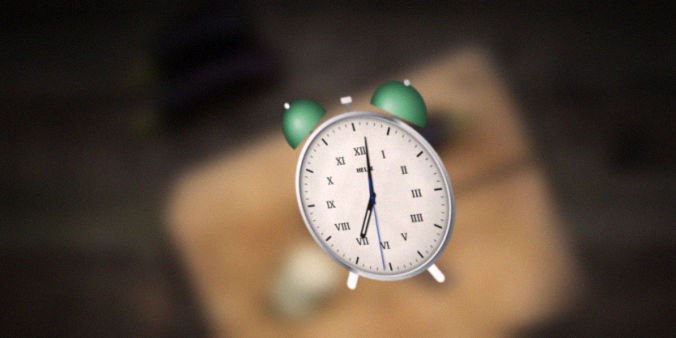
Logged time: {"hour": 7, "minute": 1, "second": 31}
